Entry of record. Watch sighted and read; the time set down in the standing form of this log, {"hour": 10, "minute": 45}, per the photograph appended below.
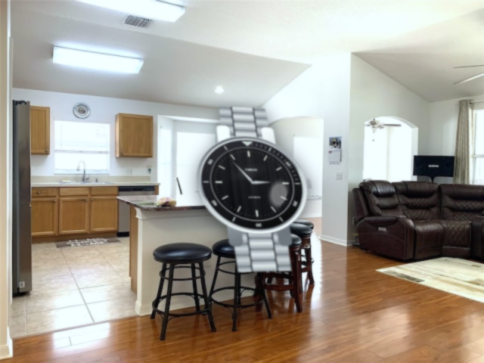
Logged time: {"hour": 2, "minute": 54}
